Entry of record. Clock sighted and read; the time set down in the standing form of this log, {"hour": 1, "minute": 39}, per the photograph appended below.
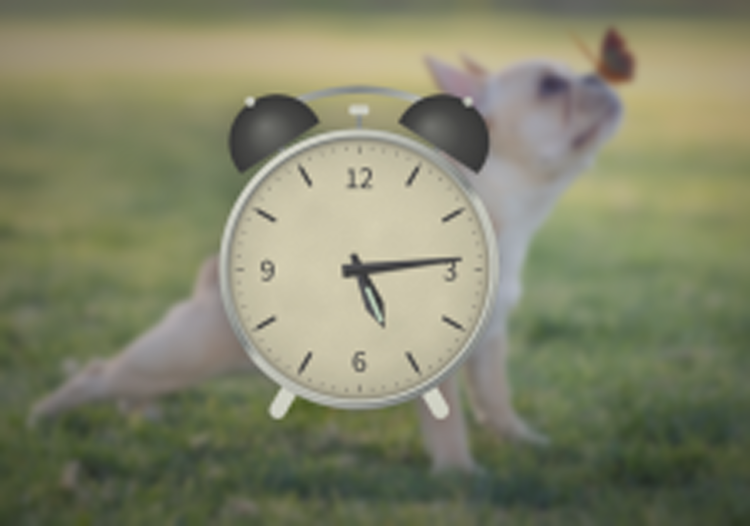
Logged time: {"hour": 5, "minute": 14}
